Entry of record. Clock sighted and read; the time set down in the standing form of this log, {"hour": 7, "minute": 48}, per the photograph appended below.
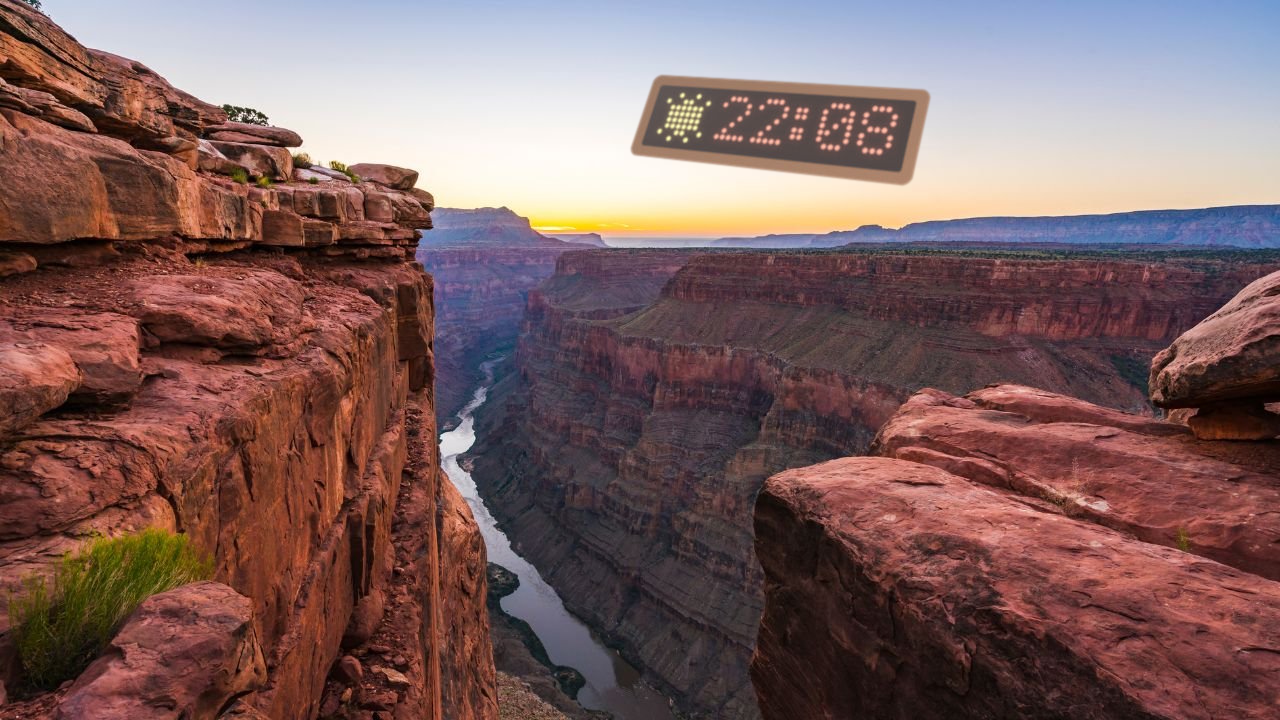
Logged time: {"hour": 22, "minute": 8}
